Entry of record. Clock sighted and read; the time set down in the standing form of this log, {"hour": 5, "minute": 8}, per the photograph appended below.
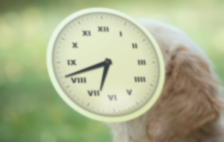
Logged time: {"hour": 6, "minute": 42}
